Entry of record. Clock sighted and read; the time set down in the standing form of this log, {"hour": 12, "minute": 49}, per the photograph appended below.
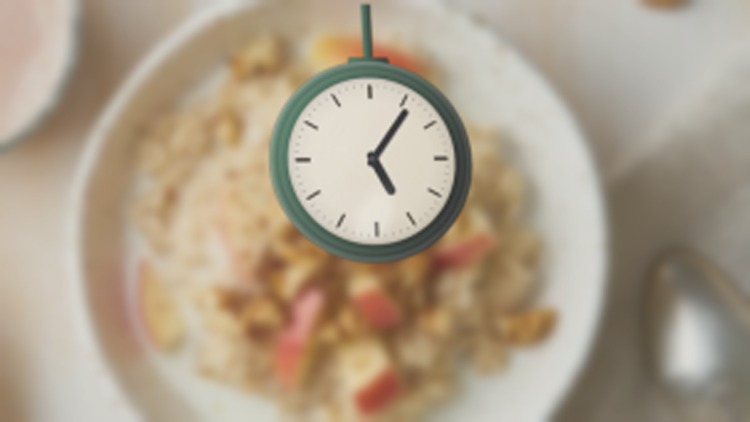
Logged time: {"hour": 5, "minute": 6}
